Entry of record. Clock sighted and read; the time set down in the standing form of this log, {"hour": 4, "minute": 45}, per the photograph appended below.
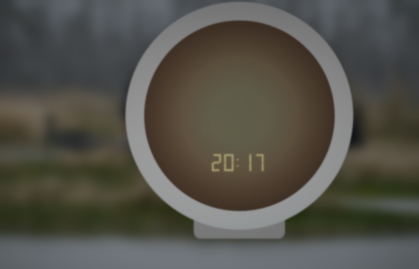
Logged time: {"hour": 20, "minute": 17}
